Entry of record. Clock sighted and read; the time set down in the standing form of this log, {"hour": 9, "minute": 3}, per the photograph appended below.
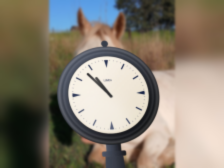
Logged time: {"hour": 10, "minute": 53}
